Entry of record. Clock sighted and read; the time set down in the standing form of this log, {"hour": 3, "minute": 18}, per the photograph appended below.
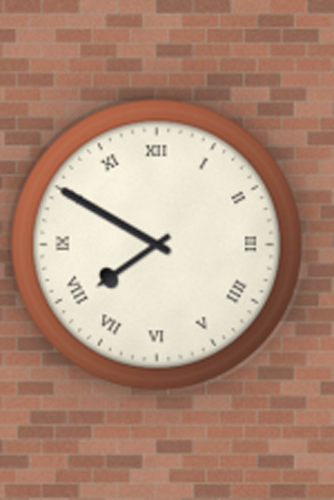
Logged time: {"hour": 7, "minute": 50}
